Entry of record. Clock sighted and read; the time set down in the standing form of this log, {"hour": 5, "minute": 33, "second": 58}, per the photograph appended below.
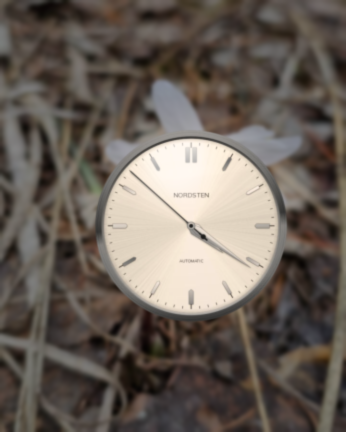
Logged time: {"hour": 4, "minute": 20, "second": 52}
